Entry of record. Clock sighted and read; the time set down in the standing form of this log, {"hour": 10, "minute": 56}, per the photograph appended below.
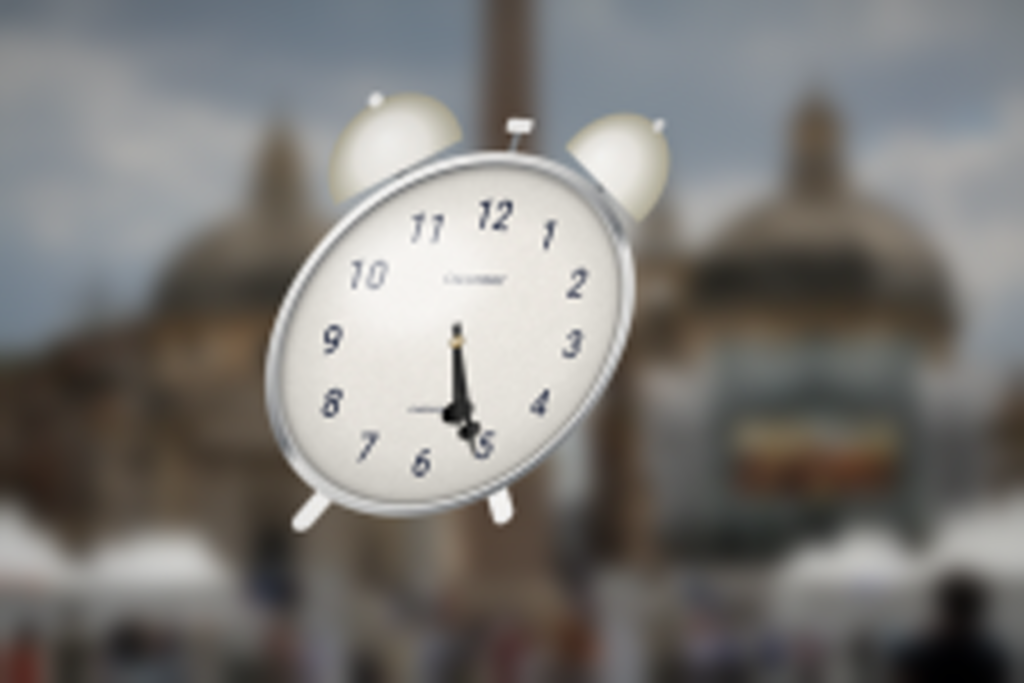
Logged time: {"hour": 5, "minute": 26}
